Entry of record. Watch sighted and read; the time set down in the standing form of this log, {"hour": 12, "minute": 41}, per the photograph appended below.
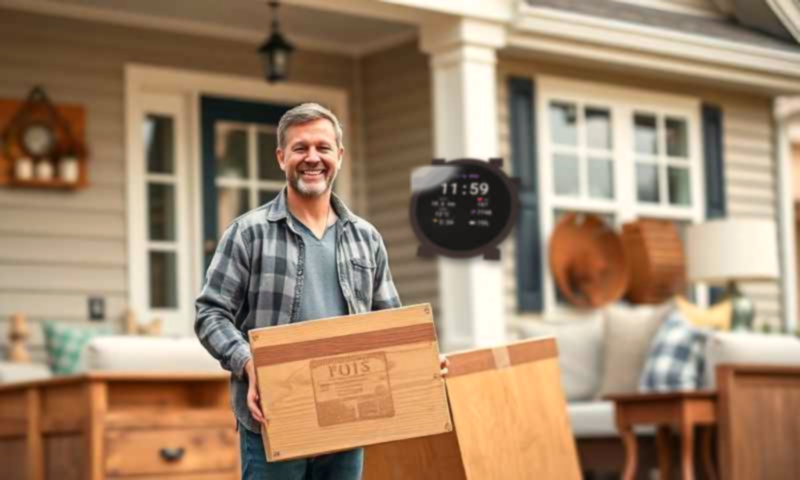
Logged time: {"hour": 11, "minute": 59}
